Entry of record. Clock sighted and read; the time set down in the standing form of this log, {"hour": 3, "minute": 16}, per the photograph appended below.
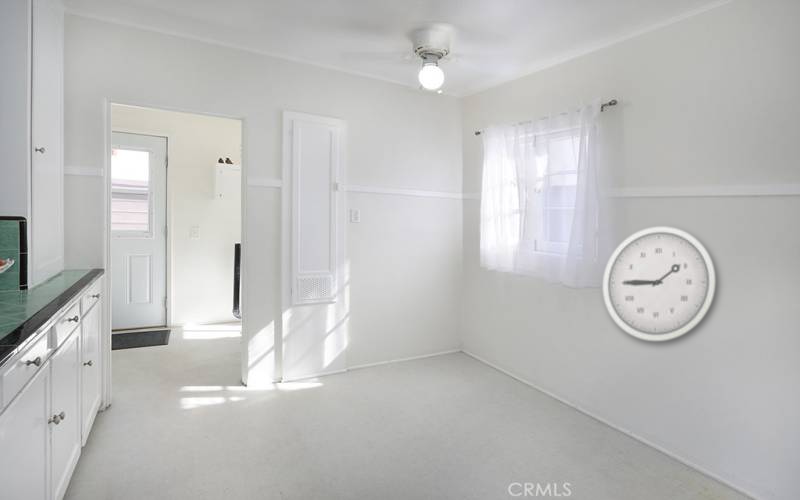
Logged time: {"hour": 1, "minute": 45}
